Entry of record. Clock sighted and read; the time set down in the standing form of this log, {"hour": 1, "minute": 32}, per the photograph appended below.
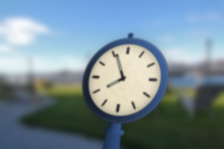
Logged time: {"hour": 7, "minute": 56}
